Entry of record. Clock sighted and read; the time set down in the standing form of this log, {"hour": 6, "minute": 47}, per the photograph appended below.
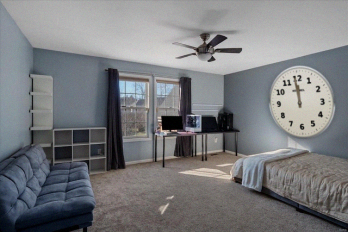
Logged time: {"hour": 11, "minute": 59}
